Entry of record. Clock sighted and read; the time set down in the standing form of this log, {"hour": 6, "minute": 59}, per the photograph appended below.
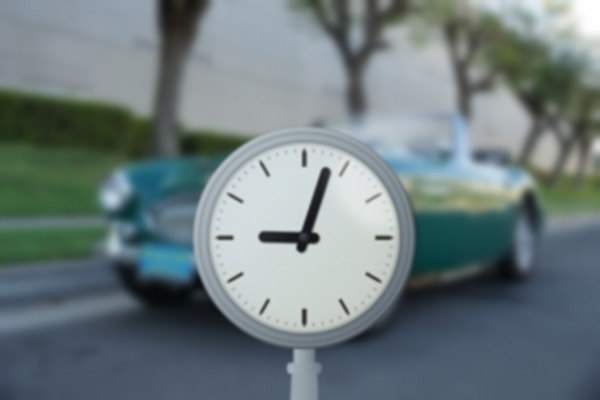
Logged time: {"hour": 9, "minute": 3}
